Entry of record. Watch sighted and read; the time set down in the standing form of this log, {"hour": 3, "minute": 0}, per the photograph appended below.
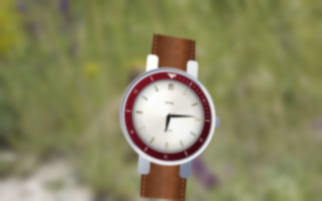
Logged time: {"hour": 6, "minute": 14}
